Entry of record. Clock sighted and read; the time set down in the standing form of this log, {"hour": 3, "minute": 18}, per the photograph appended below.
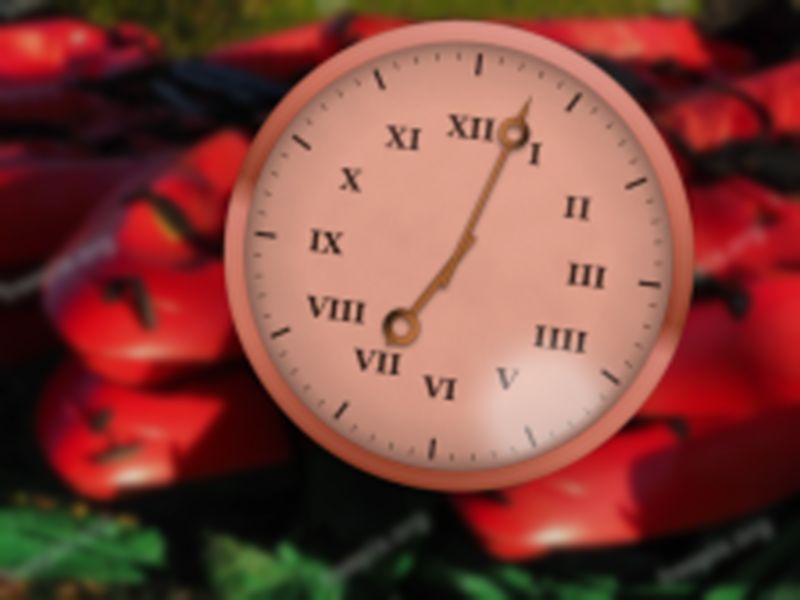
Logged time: {"hour": 7, "minute": 3}
